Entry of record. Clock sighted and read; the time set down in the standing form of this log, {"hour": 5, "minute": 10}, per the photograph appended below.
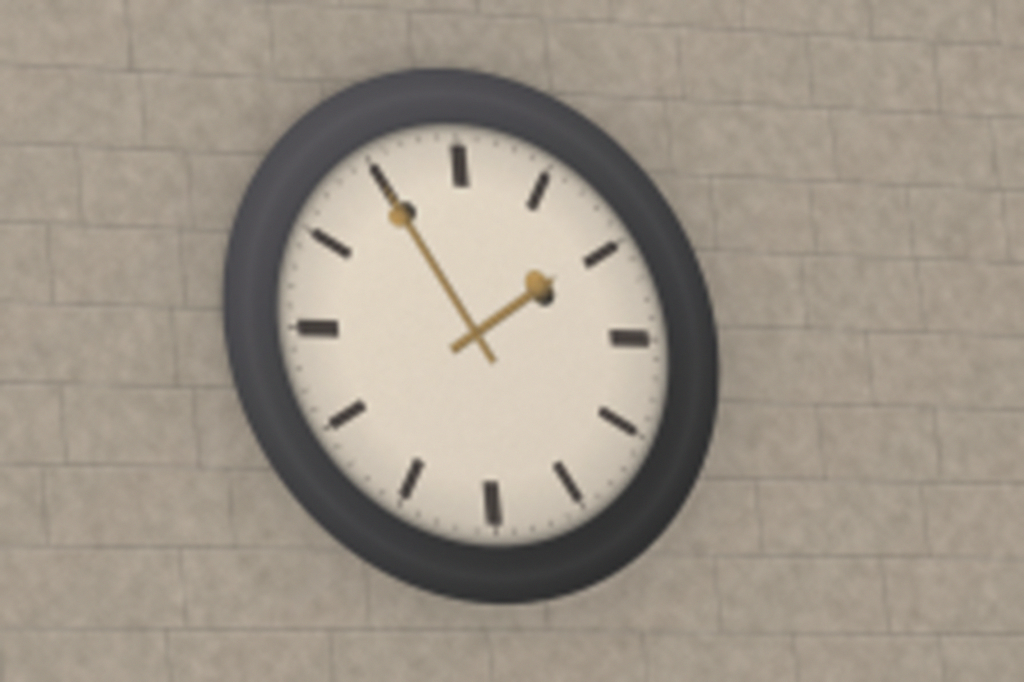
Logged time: {"hour": 1, "minute": 55}
